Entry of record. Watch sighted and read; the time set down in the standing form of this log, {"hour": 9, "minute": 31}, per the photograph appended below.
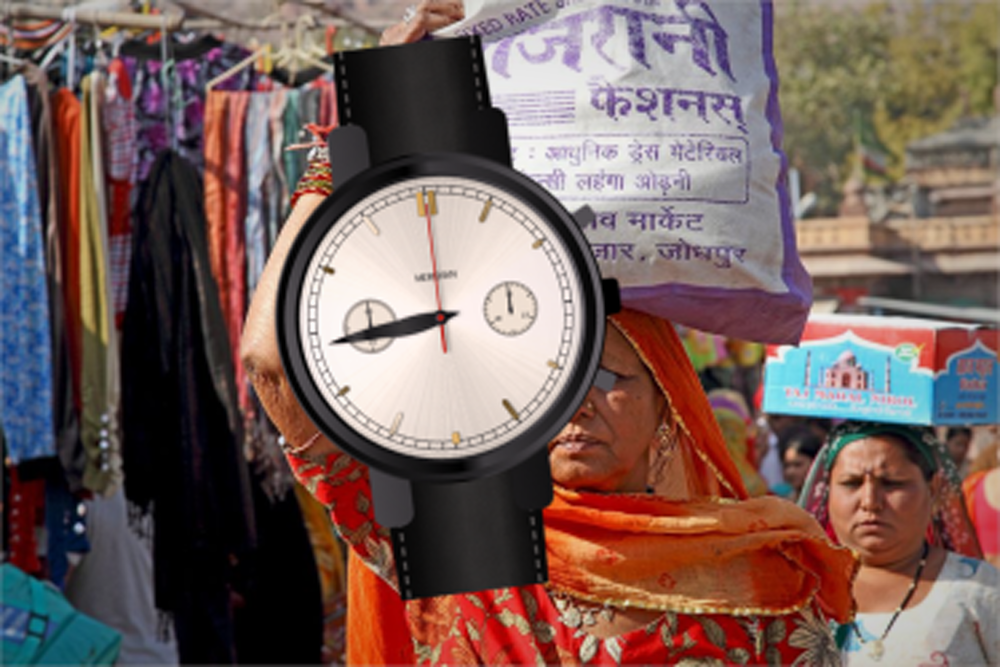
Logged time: {"hour": 8, "minute": 44}
